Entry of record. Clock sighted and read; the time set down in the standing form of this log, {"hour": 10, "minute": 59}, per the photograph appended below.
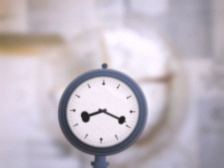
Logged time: {"hour": 8, "minute": 19}
